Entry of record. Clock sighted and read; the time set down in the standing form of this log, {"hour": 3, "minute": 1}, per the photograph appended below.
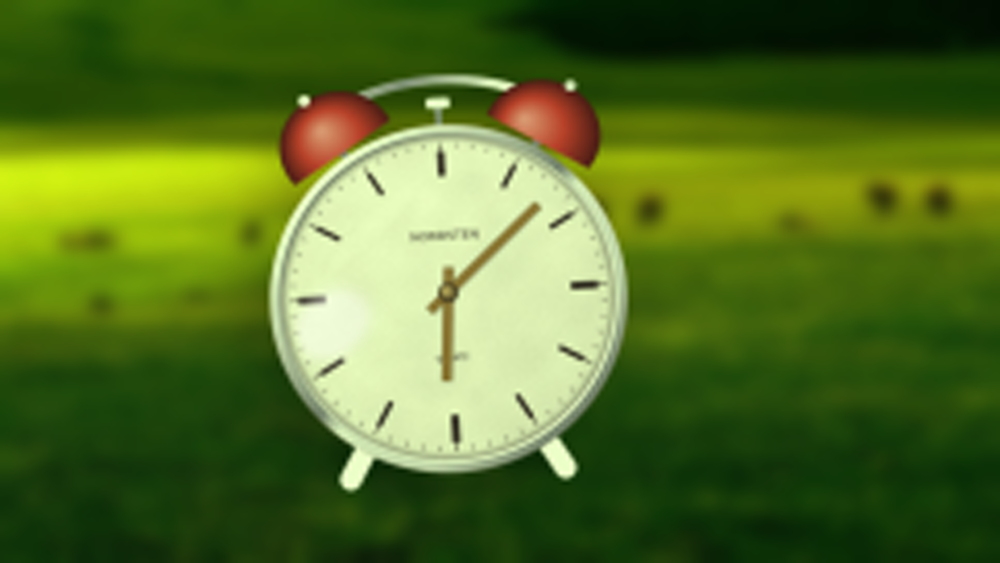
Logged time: {"hour": 6, "minute": 8}
